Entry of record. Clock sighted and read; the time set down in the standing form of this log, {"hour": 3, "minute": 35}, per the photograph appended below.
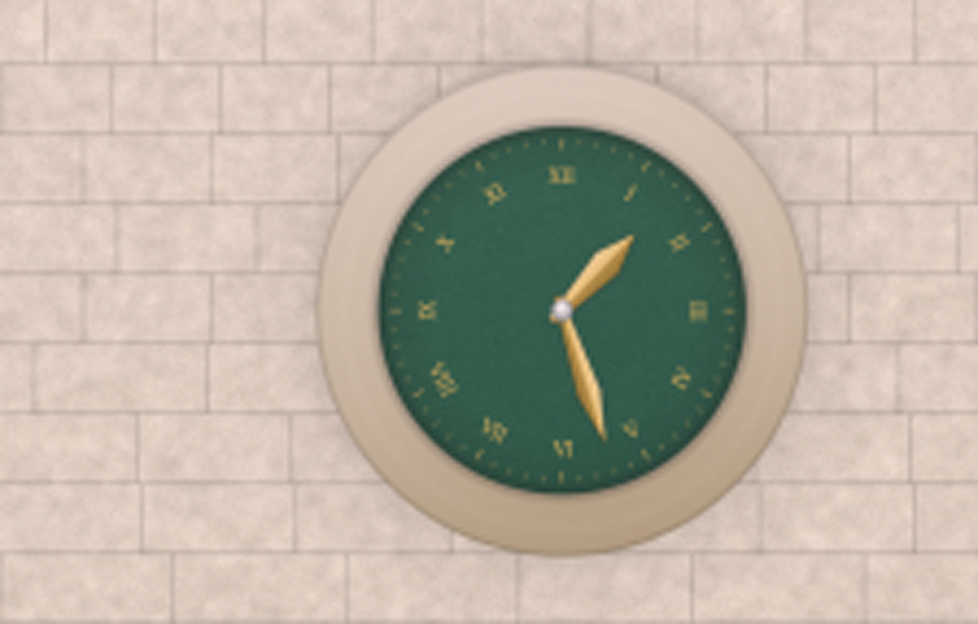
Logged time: {"hour": 1, "minute": 27}
